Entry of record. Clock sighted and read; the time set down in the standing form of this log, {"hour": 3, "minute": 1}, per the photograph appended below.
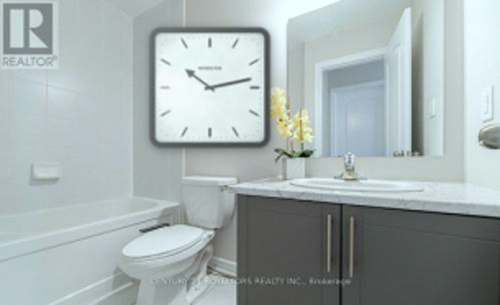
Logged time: {"hour": 10, "minute": 13}
